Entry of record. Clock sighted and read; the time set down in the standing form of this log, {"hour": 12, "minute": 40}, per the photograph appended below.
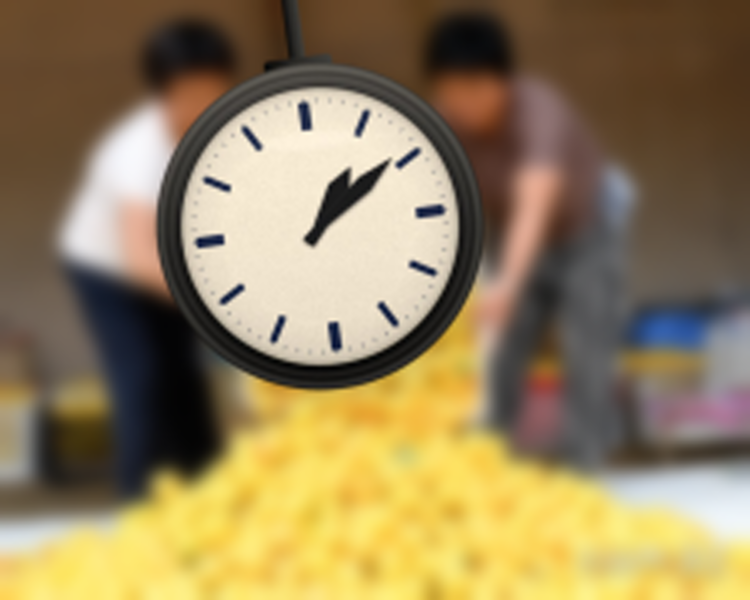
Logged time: {"hour": 1, "minute": 9}
